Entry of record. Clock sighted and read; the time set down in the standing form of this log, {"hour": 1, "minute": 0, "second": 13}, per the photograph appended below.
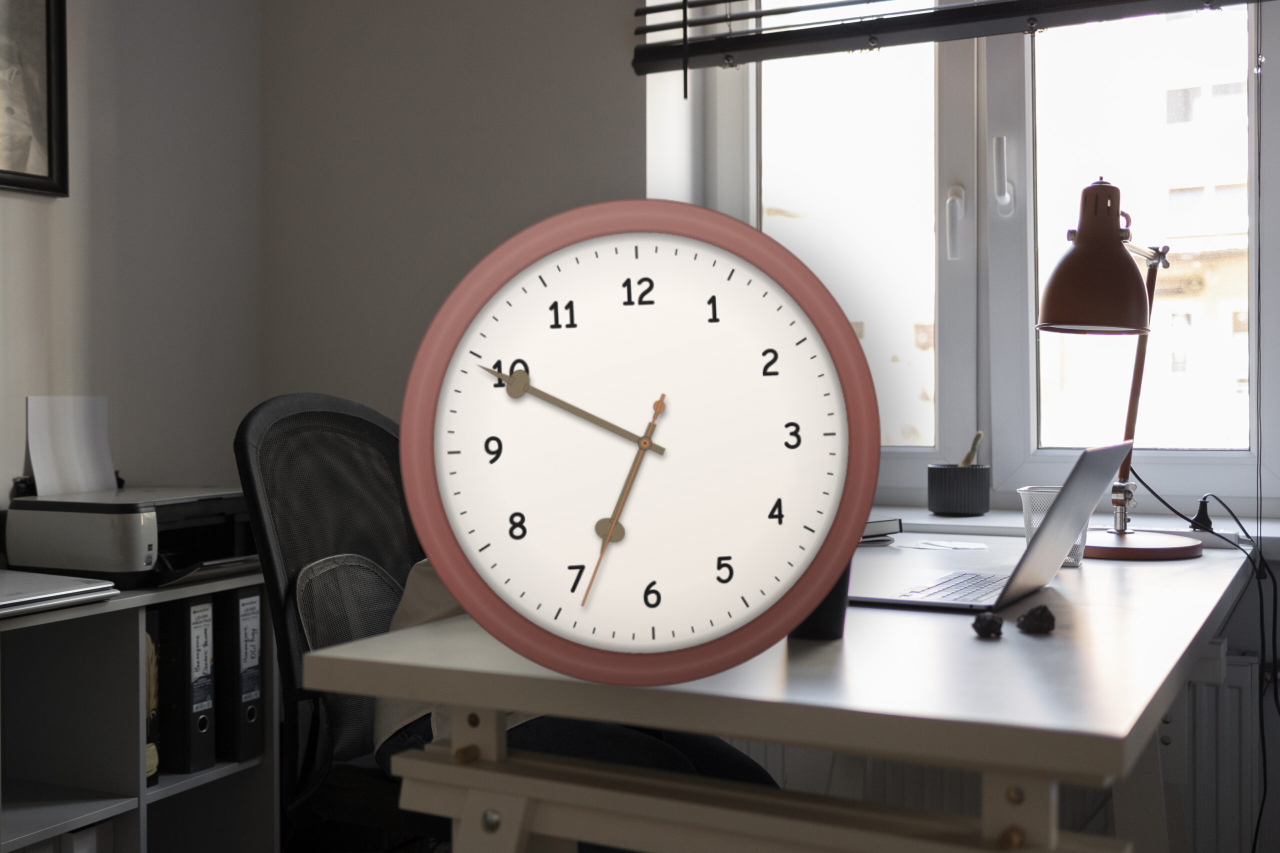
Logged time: {"hour": 6, "minute": 49, "second": 34}
